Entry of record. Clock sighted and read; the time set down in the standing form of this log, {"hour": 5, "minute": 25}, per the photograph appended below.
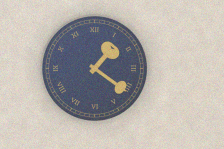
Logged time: {"hour": 1, "minute": 21}
